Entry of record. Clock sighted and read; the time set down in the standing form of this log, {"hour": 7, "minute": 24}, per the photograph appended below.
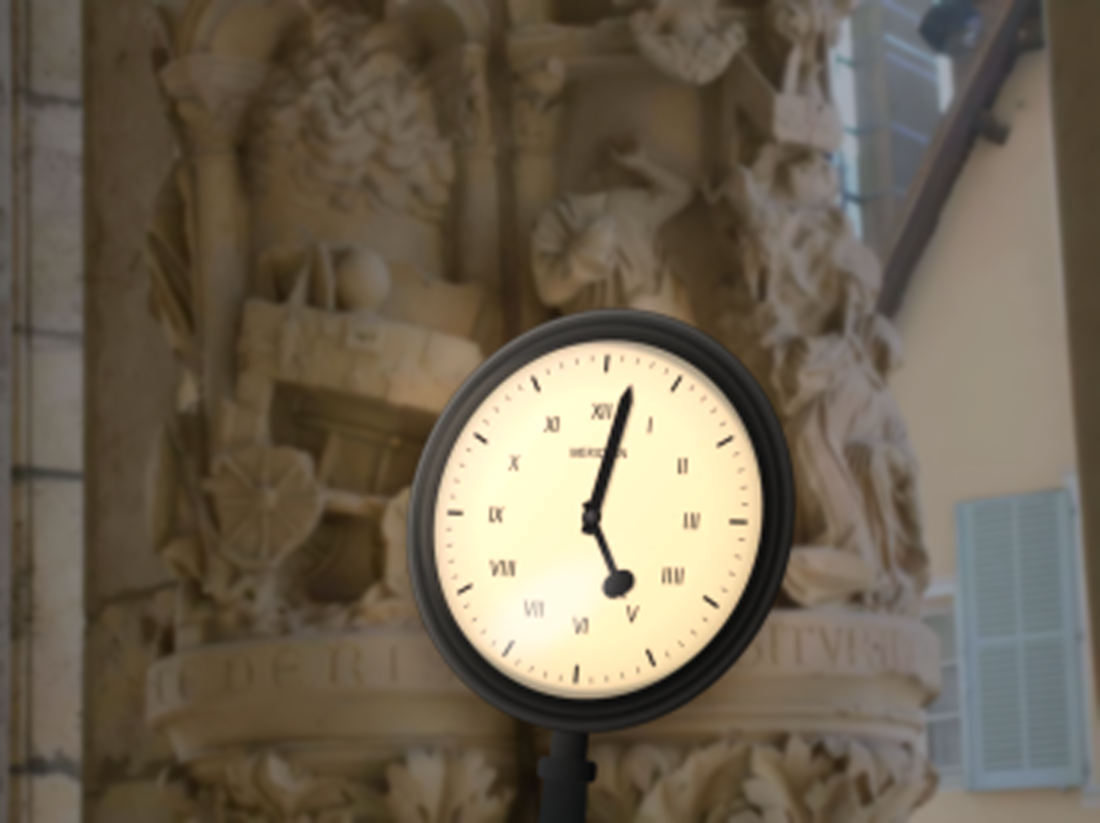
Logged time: {"hour": 5, "minute": 2}
